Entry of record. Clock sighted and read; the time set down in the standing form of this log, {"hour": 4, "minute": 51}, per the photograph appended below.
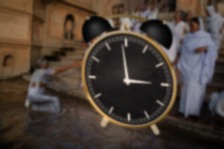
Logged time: {"hour": 2, "minute": 59}
